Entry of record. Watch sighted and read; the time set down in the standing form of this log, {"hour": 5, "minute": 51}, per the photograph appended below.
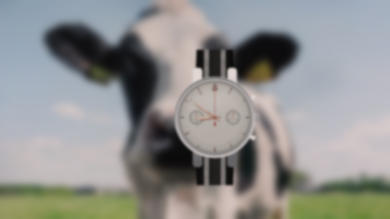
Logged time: {"hour": 8, "minute": 51}
